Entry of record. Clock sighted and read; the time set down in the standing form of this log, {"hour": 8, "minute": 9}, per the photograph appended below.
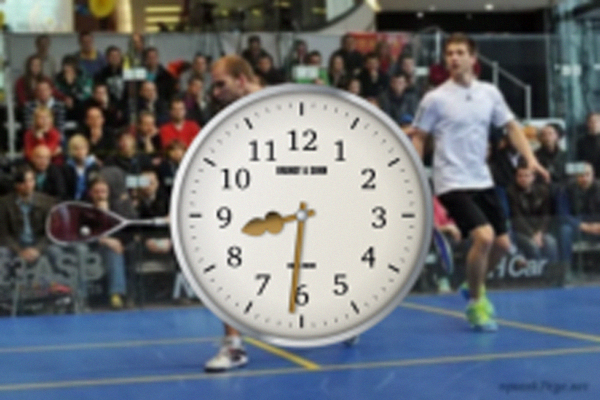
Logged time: {"hour": 8, "minute": 31}
